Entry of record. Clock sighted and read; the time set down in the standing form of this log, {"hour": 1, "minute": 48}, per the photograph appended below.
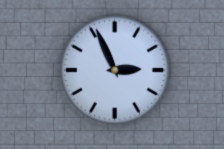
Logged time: {"hour": 2, "minute": 56}
